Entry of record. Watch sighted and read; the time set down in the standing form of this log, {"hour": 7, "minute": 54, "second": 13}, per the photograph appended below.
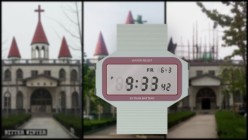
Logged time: {"hour": 9, "minute": 33, "second": 42}
